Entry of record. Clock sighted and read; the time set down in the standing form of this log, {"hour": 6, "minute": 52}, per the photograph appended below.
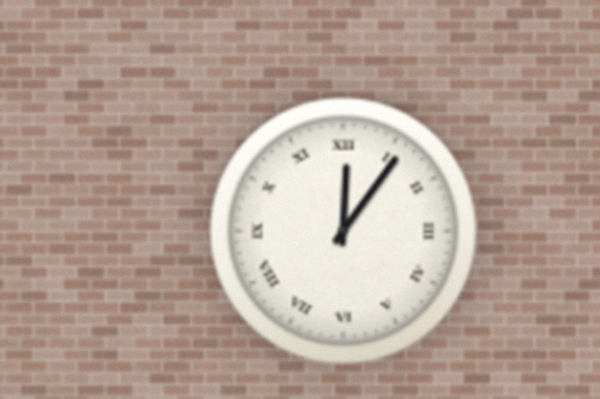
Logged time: {"hour": 12, "minute": 6}
